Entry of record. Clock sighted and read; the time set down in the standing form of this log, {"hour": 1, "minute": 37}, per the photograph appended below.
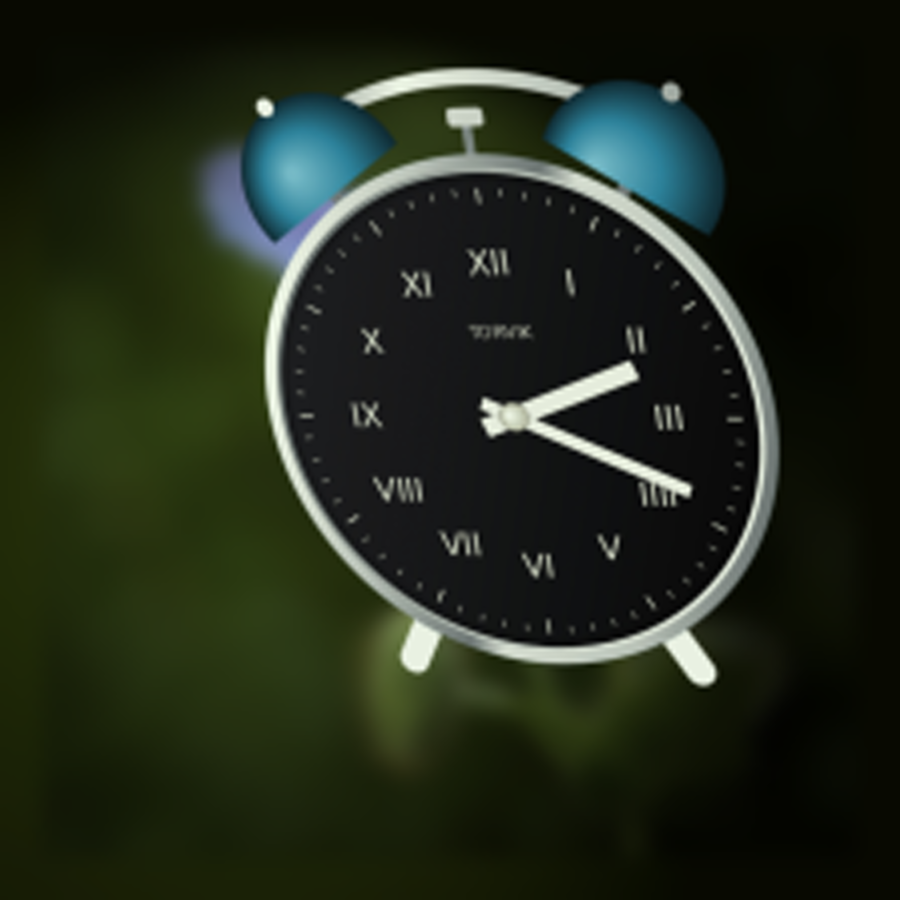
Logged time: {"hour": 2, "minute": 19}
